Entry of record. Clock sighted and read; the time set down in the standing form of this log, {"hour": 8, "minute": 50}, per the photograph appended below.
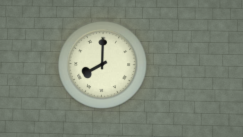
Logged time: {"hour": 8, "minute": 0}
